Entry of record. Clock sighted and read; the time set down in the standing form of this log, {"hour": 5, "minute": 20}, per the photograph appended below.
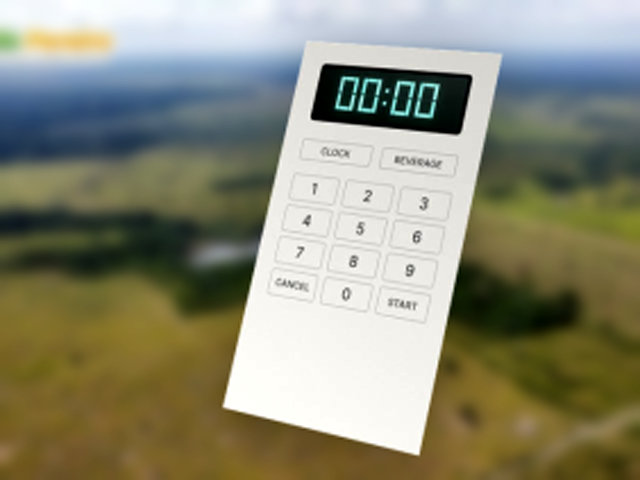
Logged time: {"hour": 0, "minute": 0}
